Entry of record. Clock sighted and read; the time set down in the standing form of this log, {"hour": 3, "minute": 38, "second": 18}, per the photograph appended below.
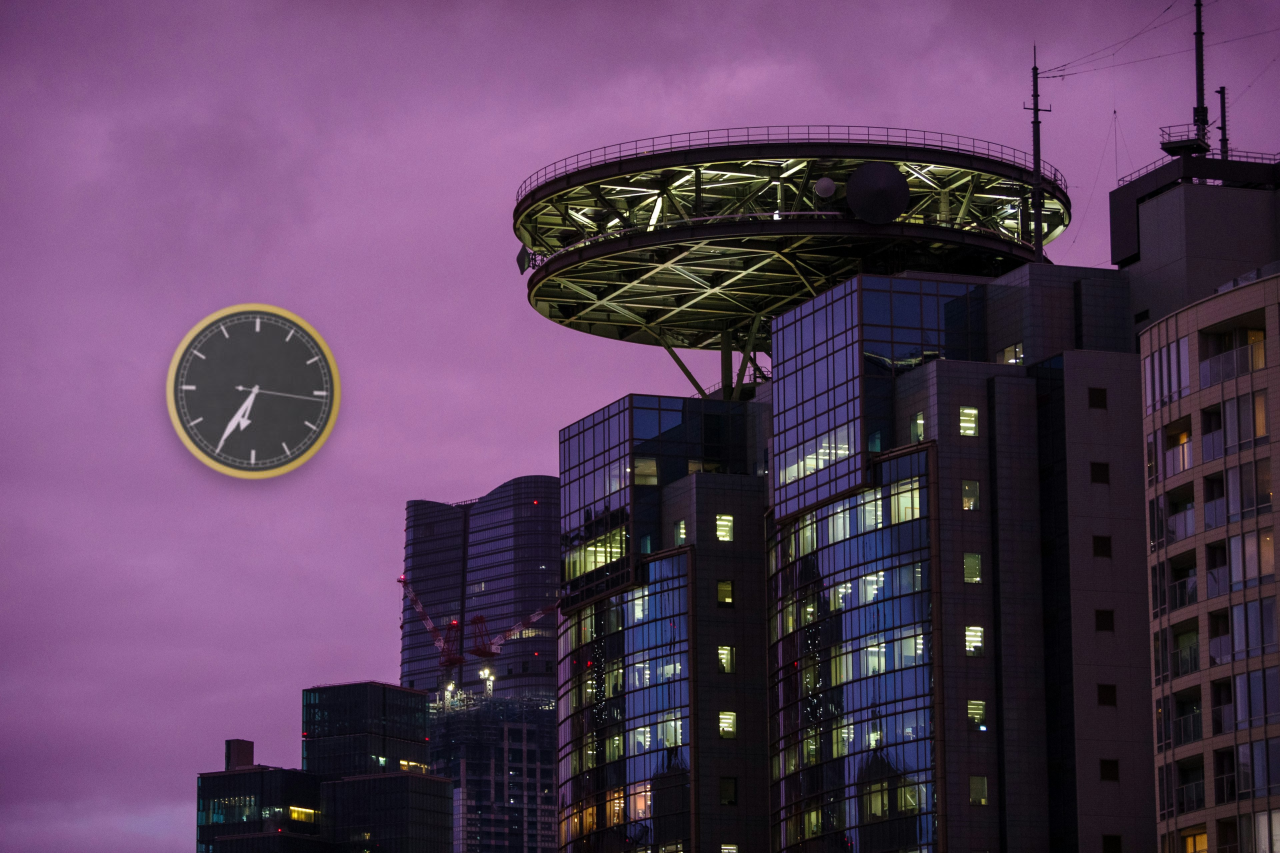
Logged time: {"hour": 6, "minute": 35, "second": 16}
